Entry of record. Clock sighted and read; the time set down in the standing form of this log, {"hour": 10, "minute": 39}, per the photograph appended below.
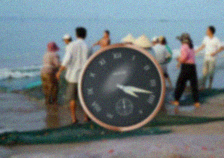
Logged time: {"hour": 4, "minute": 18}
